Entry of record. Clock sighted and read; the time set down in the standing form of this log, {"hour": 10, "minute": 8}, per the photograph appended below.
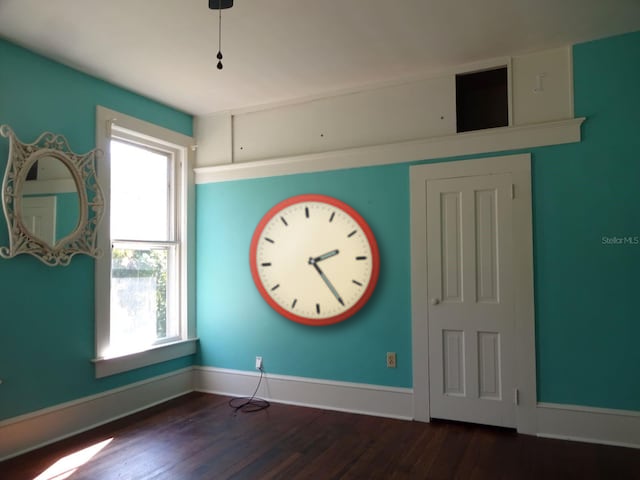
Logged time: {"hour": 2, "minute": 25}
